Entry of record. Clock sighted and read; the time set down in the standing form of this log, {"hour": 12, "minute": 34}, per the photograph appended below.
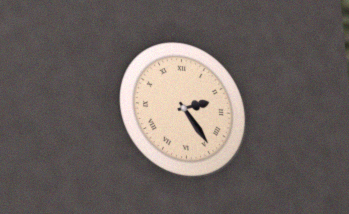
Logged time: {"hour": 2, "minute": 24}
